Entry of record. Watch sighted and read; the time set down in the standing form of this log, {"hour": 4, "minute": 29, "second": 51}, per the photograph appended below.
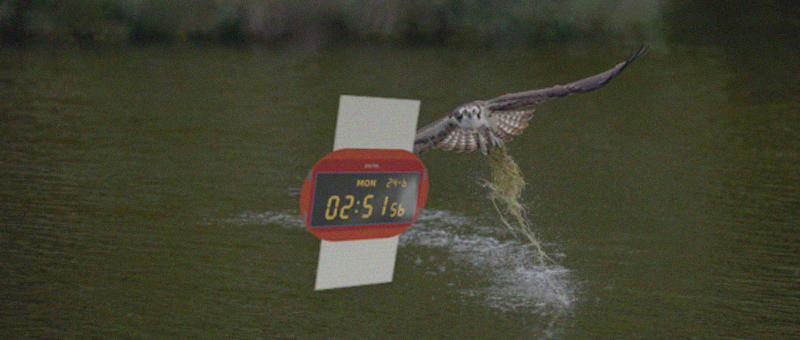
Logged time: {"hour": 2, "minute": 51, "second": 56}
